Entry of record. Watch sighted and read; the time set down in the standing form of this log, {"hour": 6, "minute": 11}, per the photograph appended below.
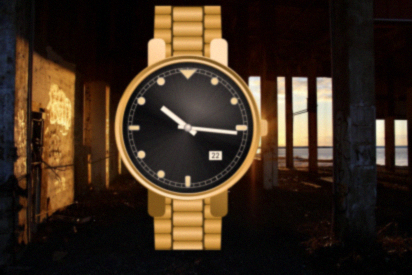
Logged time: {"hour": 10, "minute": 16}
